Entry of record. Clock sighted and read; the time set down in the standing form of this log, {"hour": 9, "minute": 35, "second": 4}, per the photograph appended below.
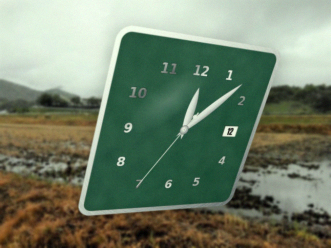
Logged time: {"hour": 12, "minute": 7, "second": 35}
